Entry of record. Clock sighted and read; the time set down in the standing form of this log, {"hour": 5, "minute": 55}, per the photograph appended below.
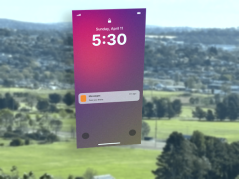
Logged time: {"hour": 5, "minute": 30}
